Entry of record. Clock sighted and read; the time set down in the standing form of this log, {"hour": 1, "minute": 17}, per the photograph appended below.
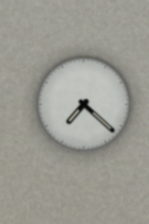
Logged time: {"hour": 7, "minute": 22}
